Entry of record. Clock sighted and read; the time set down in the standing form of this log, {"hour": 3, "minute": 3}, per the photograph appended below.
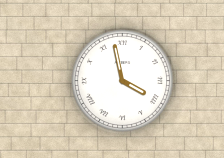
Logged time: {"hour": 3, "minute": 58}
